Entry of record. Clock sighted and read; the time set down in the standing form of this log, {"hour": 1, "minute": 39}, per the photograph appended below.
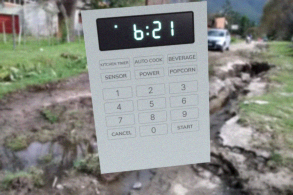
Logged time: {"hour": 6, "minute": 21}
